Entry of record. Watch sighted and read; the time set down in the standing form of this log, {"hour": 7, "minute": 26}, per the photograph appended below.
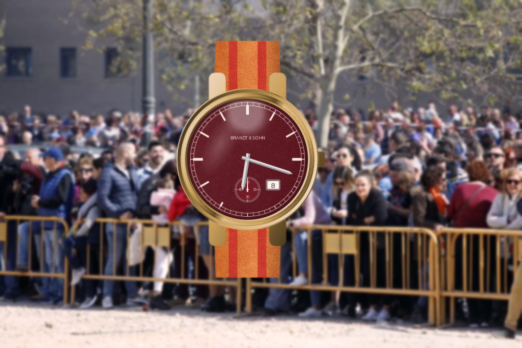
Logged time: {"hour": 6, "minute": 18}
